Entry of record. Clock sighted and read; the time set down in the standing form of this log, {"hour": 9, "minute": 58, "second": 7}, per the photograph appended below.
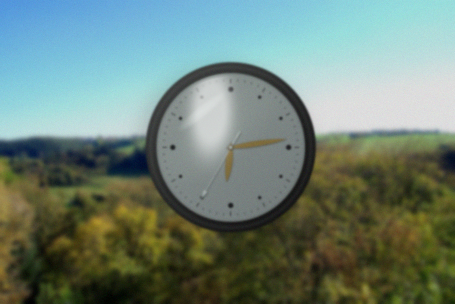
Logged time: {"hour": 6, "minute": 13, "second": 35}
